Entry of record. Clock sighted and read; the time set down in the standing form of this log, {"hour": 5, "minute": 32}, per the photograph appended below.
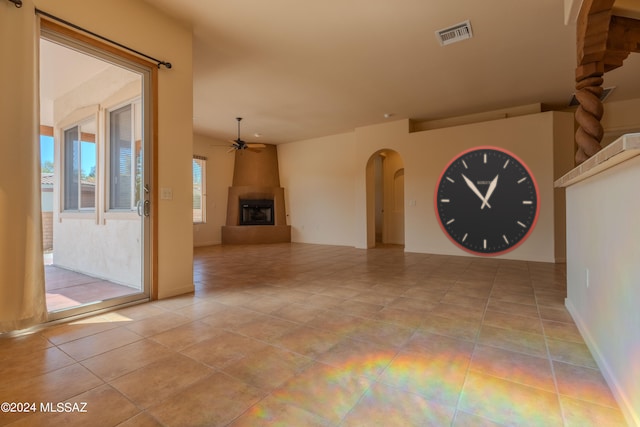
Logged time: {"hour": 12, "minute": 53}
